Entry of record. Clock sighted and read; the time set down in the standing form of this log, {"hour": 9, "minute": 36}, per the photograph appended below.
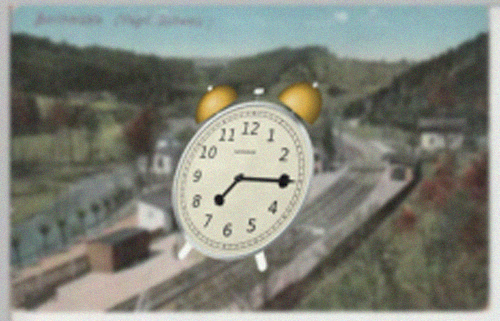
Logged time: {"hour": 7, "minute": 15}
